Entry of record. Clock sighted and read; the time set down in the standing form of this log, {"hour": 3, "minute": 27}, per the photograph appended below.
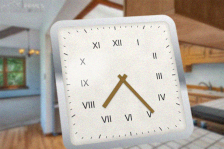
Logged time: {"hour": 7, "minute": 24}
